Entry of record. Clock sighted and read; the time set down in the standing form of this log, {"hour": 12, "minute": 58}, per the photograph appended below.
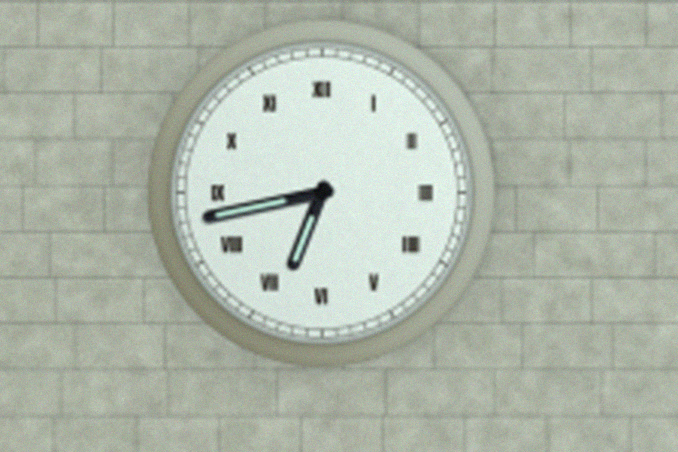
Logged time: {"hour": 6, "minute": 43}
